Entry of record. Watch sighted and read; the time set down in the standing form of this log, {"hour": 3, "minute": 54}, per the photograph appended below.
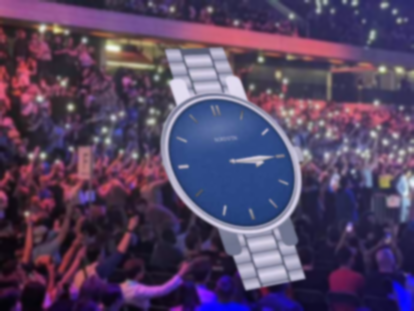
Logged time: {"hour": 3, "minute": 15}
